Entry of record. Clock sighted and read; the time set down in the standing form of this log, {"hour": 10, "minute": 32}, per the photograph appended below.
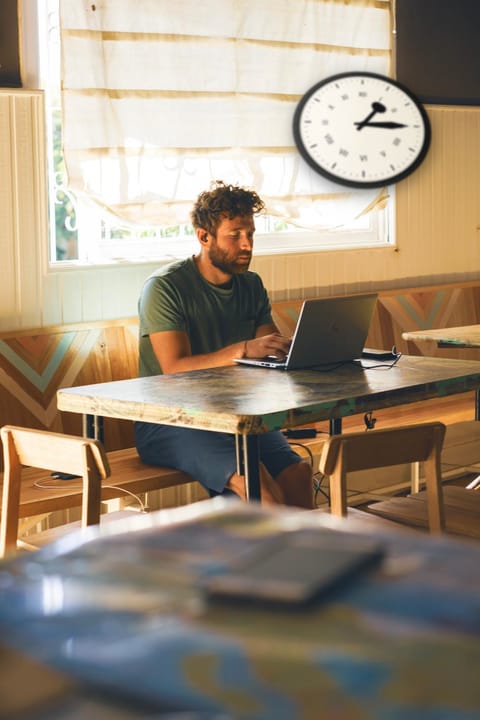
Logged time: {"hour": 1, "minute": 15}
